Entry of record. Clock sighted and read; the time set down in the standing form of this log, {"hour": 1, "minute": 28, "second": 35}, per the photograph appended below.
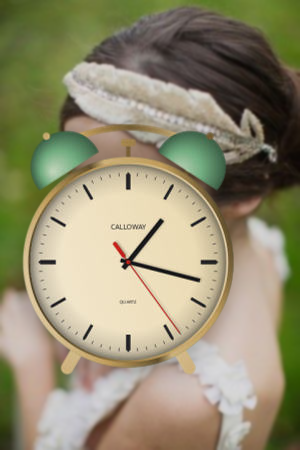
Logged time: {"hour": 1, "minute": 17, "second": 24}
